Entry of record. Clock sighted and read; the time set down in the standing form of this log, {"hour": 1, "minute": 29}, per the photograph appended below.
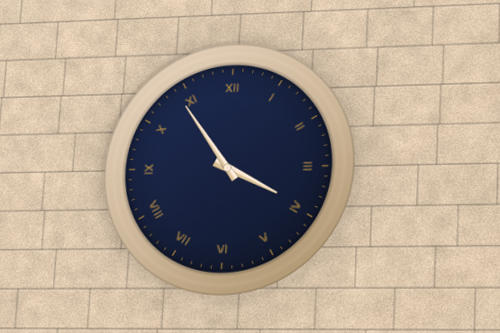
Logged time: {"hour": 3, "minute": 54}
